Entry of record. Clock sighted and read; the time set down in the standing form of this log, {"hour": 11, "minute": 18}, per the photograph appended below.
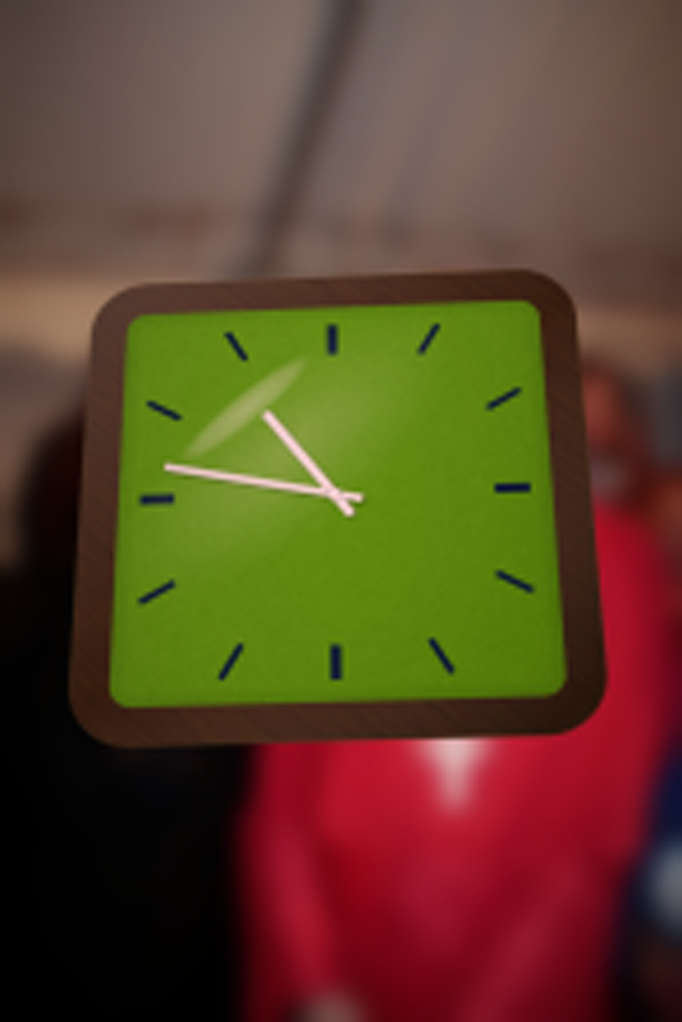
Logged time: {"hour": 10, "minute": 47}
